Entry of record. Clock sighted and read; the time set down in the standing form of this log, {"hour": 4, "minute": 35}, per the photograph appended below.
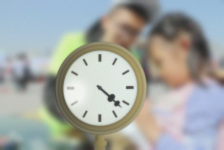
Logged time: {"hour": 4, "minute": 22}
